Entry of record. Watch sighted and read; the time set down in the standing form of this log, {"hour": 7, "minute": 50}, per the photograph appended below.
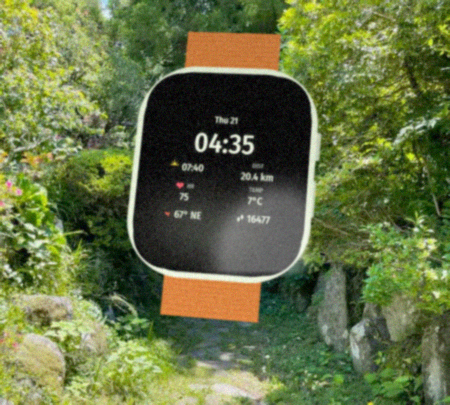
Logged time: {"hour": 4, "minute": 35}
